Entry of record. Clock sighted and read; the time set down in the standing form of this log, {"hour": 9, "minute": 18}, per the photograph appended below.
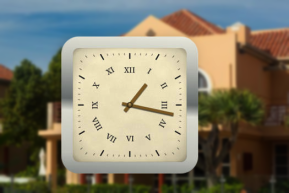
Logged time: {"hour": 1, "minute": 17}
